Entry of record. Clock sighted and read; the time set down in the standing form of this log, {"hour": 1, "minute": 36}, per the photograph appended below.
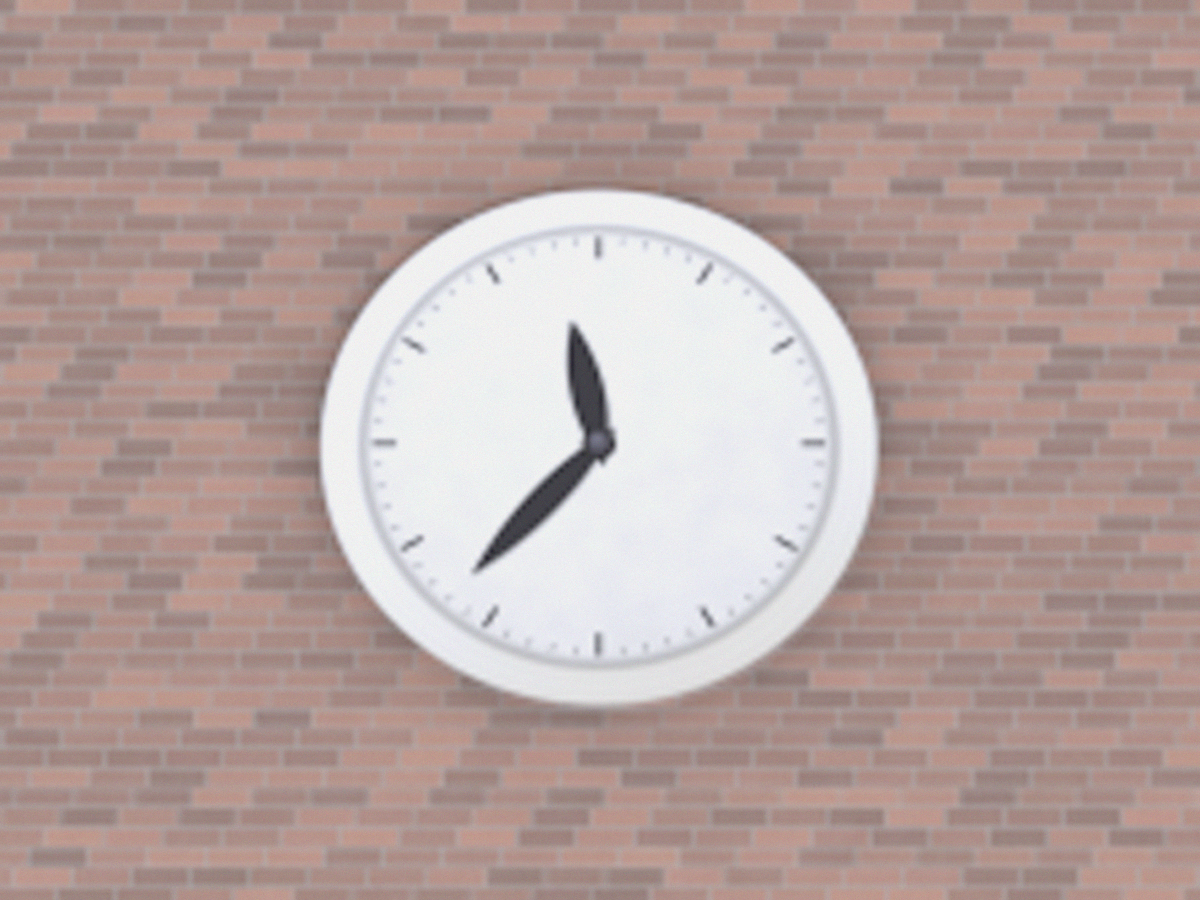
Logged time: {"hour": 11, "minute": 37}
